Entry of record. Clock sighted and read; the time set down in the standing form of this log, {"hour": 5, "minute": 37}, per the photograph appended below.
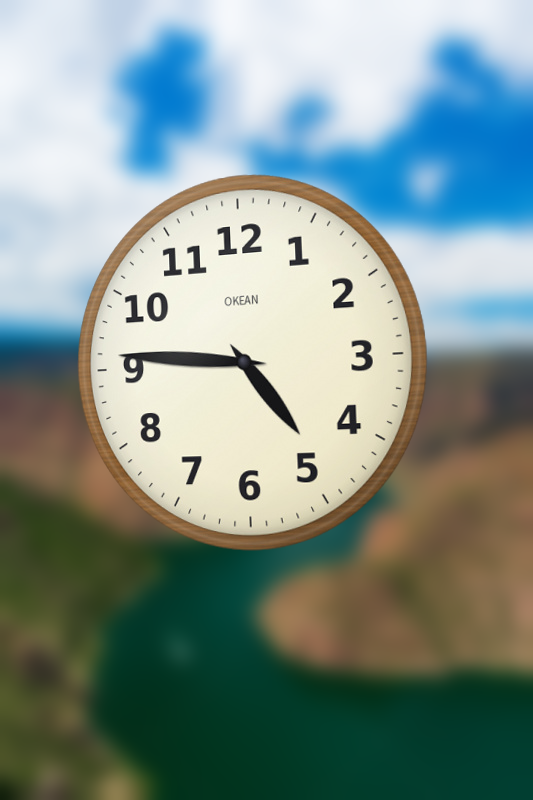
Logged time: {"hour": 4, "minute": 46}
